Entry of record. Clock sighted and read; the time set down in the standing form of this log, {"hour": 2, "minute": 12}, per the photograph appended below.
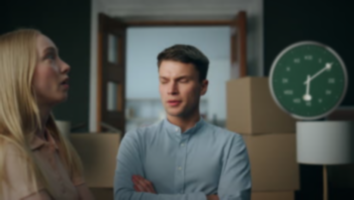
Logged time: {"hour": 6, "minute": 9}
